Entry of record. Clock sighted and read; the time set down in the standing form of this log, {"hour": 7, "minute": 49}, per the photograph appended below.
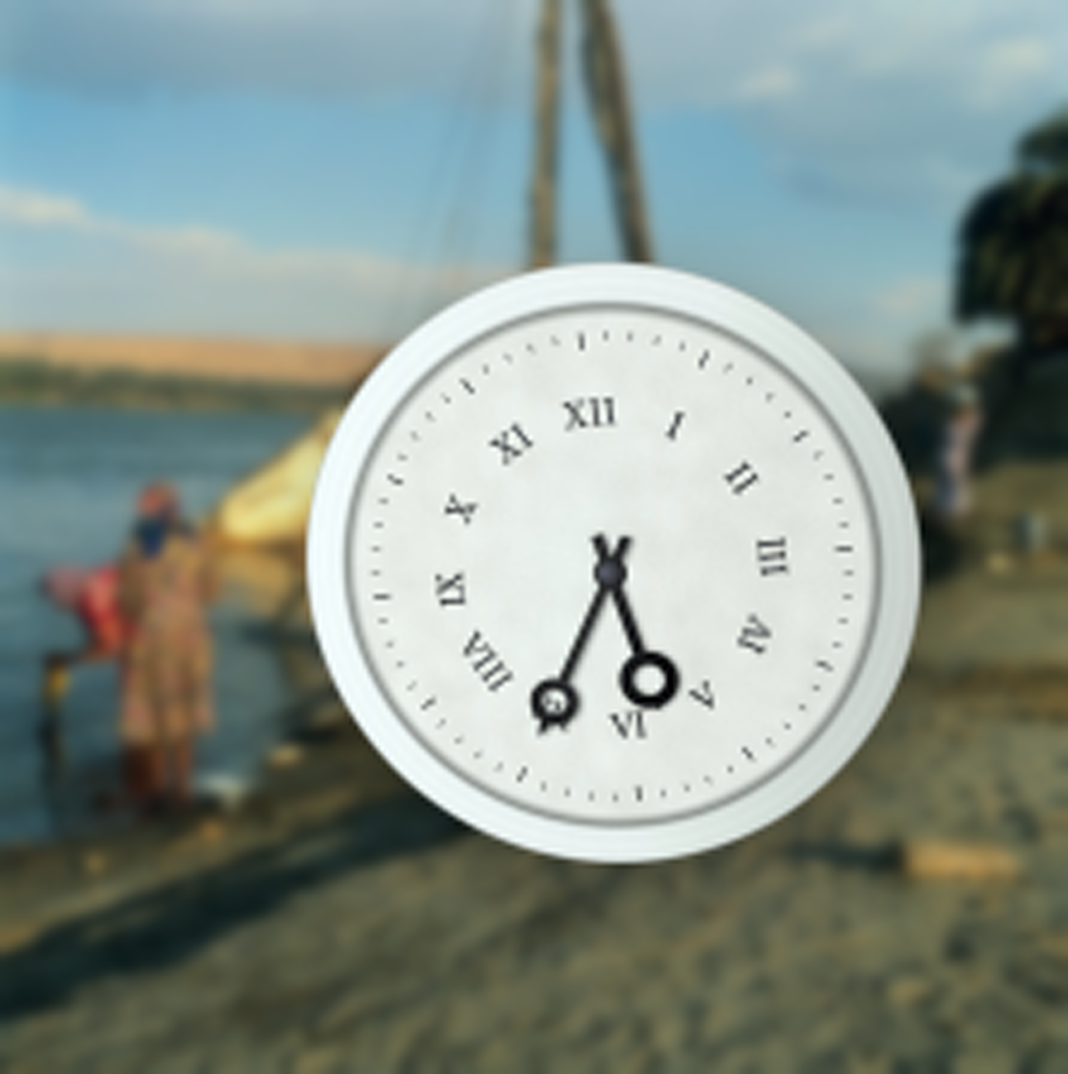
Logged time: {"hour": 5, "minute": 35}
